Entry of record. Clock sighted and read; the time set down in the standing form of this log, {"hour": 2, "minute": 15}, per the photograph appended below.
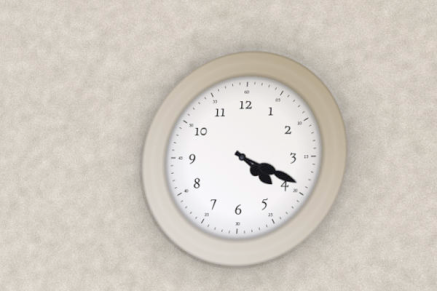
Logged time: {"hour": 4, "minute": 19}
